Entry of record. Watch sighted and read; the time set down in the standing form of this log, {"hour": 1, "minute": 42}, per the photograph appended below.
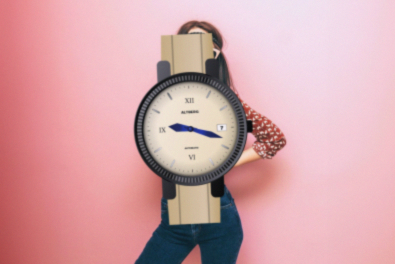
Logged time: {"hour": 9, "minute": 18}
